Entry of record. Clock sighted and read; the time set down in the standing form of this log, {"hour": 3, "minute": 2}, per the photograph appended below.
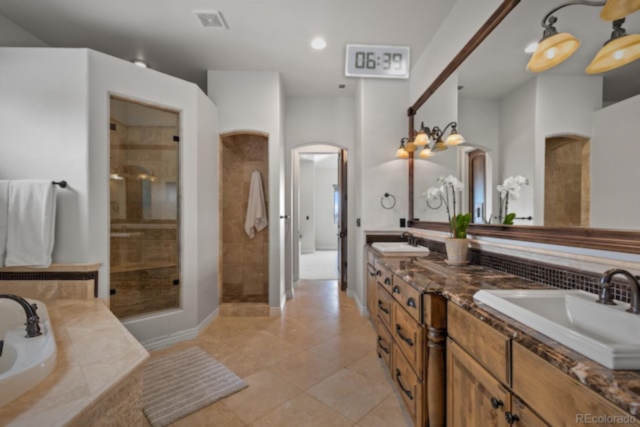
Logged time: {"hour": 6, "minute": 39}
